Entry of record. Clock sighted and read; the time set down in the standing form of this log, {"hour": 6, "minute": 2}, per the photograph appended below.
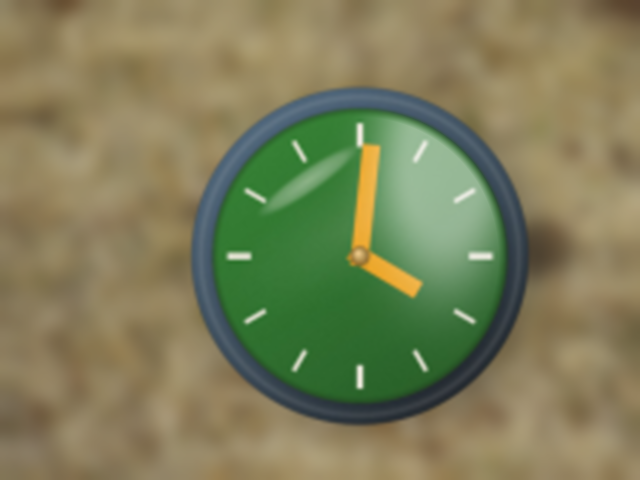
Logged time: {"hour": 4, "minute": 1}
